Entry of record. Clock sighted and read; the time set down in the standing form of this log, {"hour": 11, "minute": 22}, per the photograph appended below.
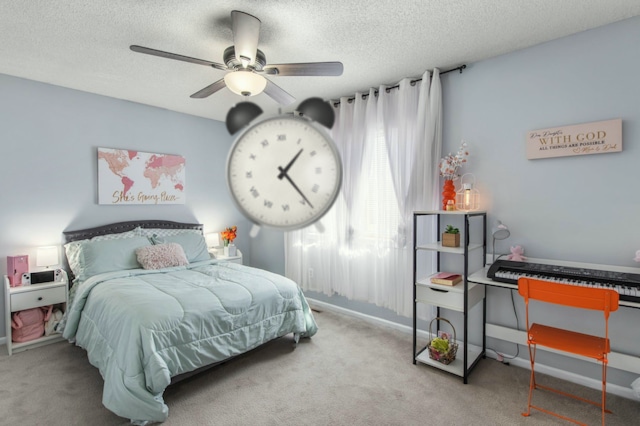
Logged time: {"hour": 1, "minute": 24}
